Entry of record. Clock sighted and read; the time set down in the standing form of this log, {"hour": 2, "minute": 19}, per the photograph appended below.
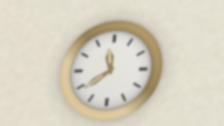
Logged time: {"hour": 11, "minute": 39}
